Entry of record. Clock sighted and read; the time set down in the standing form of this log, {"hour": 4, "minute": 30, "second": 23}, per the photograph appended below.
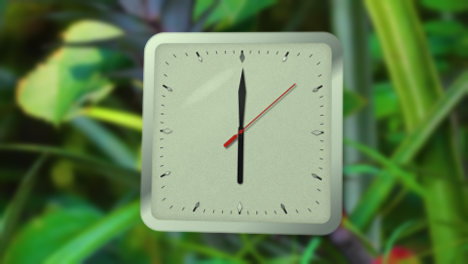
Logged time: {"hour": 6, "minute": 0, "second": 8}
